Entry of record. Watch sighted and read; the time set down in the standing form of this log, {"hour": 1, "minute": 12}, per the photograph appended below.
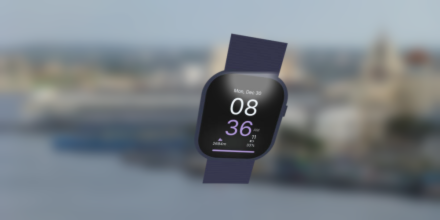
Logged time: {"hour": 8, "minute": 36}
